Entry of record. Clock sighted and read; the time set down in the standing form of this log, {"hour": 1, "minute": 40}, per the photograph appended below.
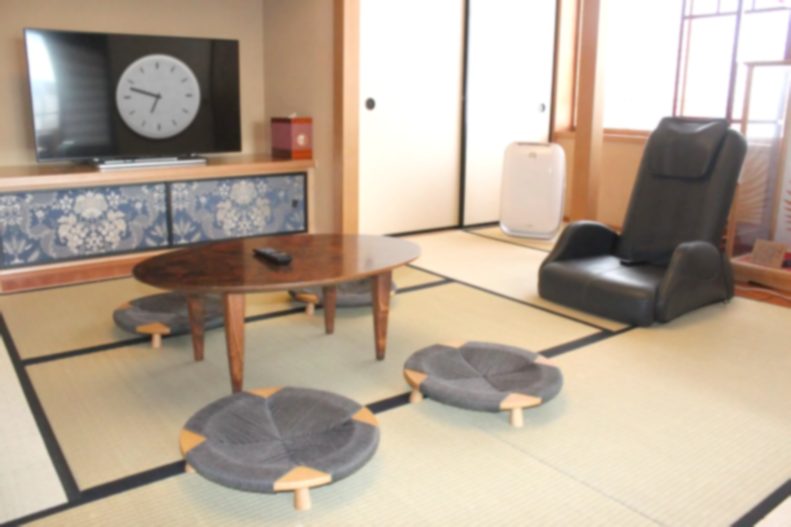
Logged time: {"hour": 6, "minute": 48}
